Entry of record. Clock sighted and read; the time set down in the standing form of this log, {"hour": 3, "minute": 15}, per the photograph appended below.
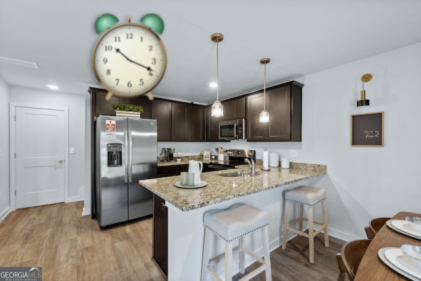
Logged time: {"hour": 10, "minute": 19}
